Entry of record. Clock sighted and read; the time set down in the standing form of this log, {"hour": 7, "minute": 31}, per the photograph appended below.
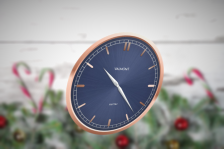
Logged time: {"hour": 10, "minute": 23}
